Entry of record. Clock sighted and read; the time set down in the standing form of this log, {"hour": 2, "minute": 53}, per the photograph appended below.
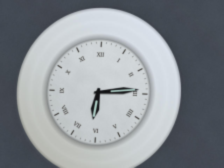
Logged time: {"hour": 6, "minute": 14}
